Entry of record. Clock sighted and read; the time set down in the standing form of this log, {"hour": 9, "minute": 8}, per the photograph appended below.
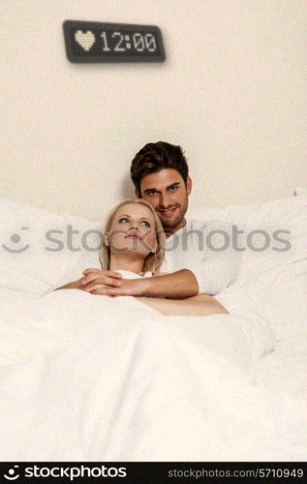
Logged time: {"hour": 12, "minute": 0}
